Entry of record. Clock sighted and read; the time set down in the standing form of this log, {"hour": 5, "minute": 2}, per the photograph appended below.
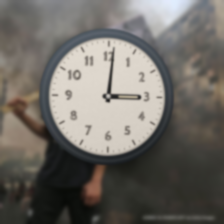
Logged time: {"hour": 3, "minute": 1}
